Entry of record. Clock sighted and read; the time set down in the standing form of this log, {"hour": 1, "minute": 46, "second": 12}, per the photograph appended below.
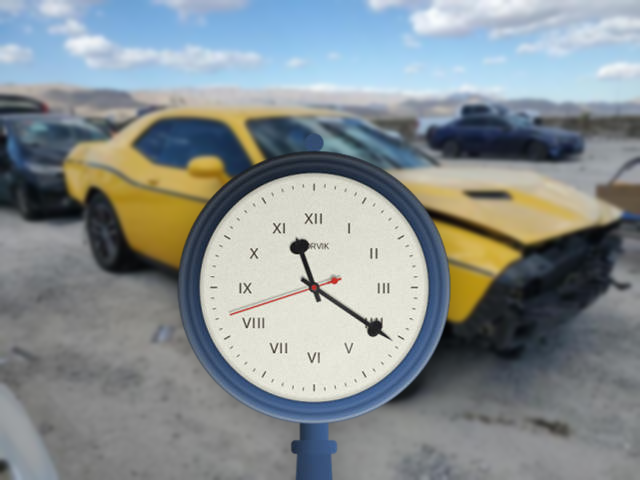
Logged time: {"hour": 11, "minute": 20, "second": 42}
